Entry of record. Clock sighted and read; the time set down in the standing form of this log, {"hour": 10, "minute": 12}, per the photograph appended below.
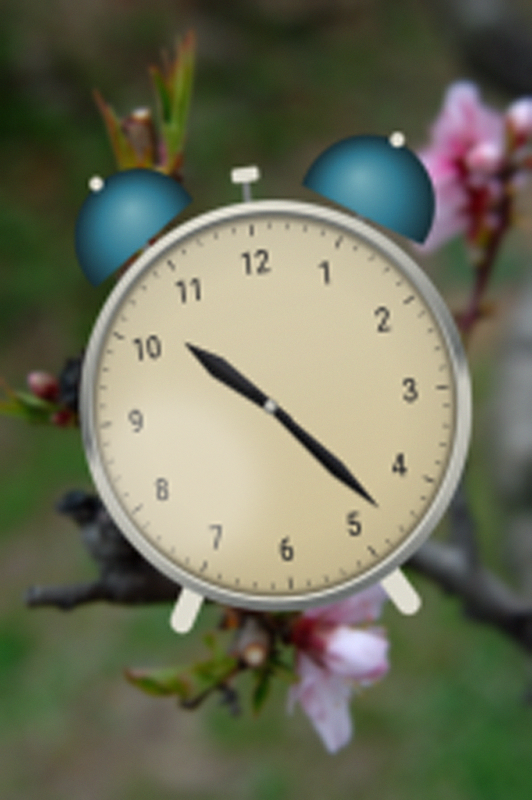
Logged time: {"hour": 10, "minute": 23}
